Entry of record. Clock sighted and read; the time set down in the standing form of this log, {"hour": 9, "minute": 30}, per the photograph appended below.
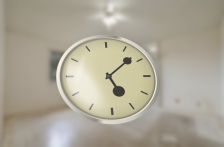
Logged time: {"hour": 5, "minute": 8}
